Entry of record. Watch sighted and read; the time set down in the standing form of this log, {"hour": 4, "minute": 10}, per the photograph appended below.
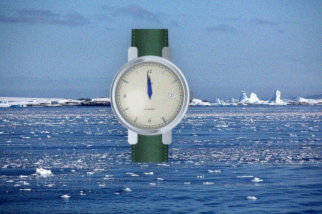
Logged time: {"hour": 11, "minute": 59}
